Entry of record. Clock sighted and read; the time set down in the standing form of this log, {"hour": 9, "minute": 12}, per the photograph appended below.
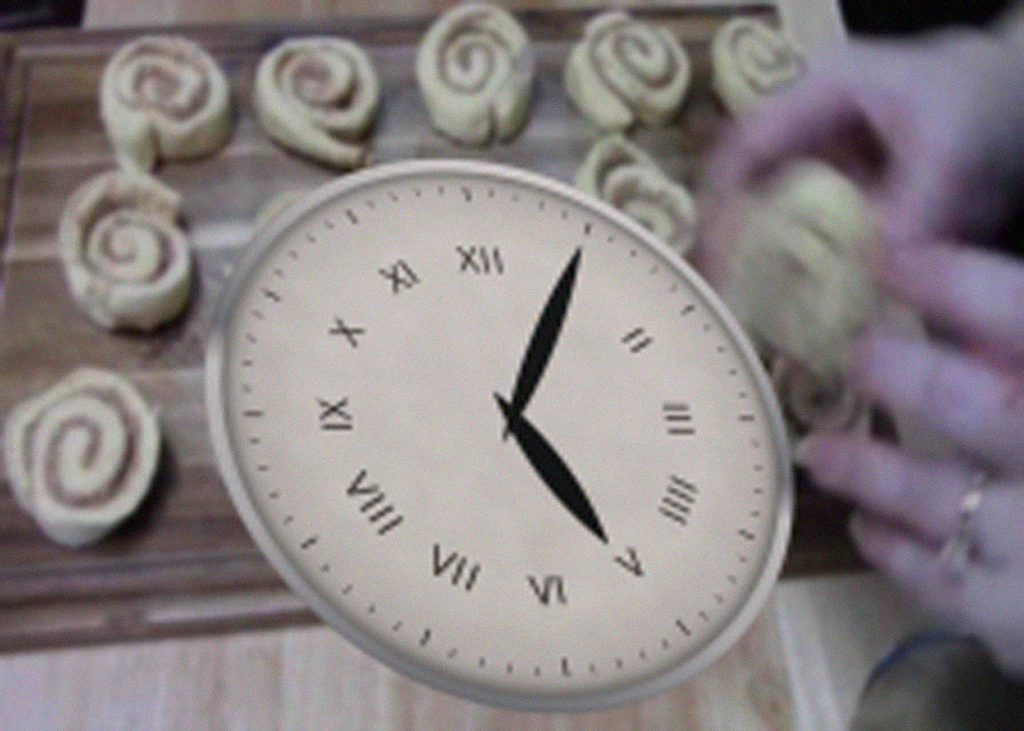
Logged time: {"hour": 5, "minute": 5}
